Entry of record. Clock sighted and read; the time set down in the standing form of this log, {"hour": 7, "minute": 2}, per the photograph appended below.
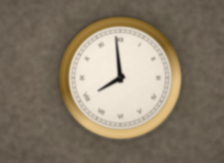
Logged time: {"hour": 7, "minute": 59}
